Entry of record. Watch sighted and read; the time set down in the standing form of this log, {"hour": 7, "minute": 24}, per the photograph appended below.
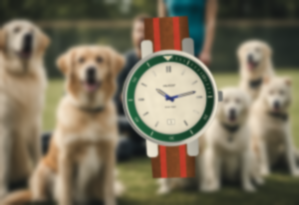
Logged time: {"hour": 10, "minute": 13}
